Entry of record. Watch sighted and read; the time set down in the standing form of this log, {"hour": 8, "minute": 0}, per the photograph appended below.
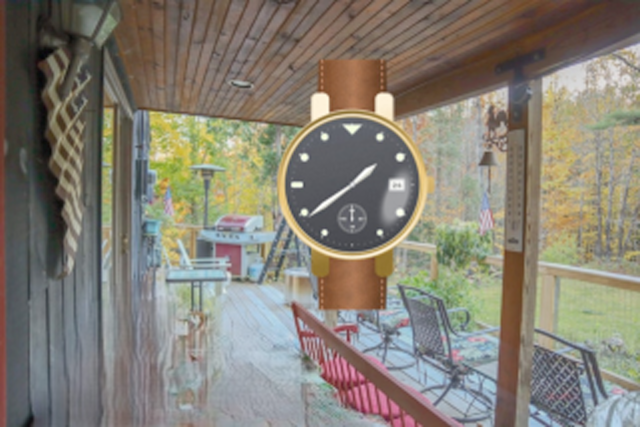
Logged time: {"hour": 1, "minute": 39}
